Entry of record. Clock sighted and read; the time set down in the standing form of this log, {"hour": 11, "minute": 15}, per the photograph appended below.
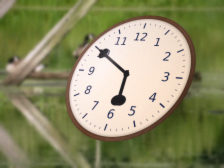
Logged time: {"hour": 5, "minute": 50}
